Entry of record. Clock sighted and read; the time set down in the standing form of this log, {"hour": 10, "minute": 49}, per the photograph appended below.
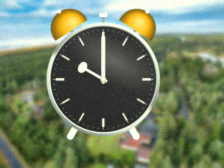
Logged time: {"hour": 10, "minute": 0}
